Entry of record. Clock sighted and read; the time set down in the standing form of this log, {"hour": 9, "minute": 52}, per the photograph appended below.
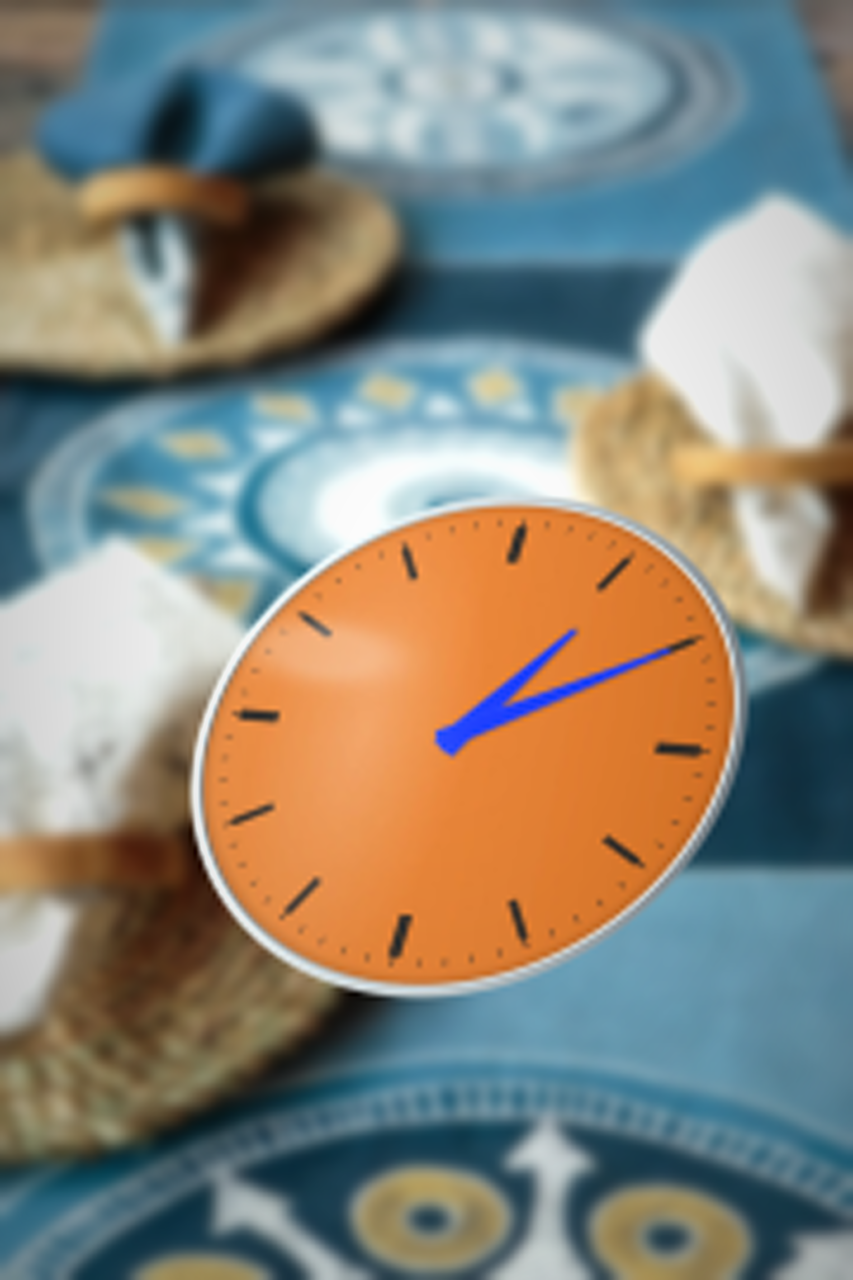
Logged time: {"hour": 1, "minute": 10}
